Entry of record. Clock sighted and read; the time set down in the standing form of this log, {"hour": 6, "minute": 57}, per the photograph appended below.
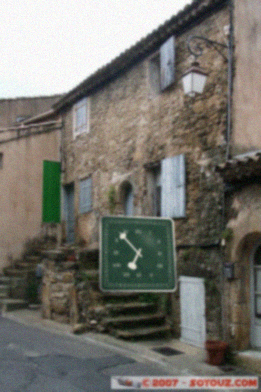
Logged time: {"hour": 6, "minute": 53}
